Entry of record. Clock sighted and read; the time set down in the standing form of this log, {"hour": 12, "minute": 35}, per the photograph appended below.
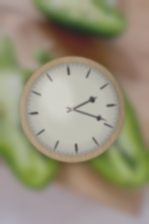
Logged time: {"hour": 2, "minute": 19}
